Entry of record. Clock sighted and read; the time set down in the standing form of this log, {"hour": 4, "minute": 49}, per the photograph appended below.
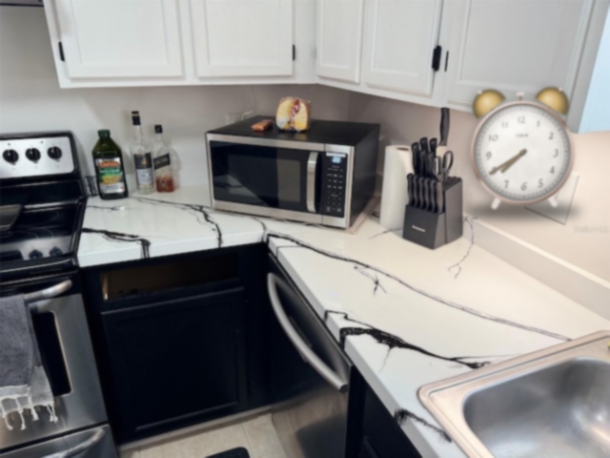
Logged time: {"hour": 7, "minute": 40}
